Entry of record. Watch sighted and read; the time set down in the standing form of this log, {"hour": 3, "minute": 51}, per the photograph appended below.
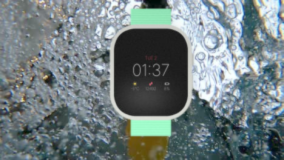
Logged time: {"hour": 1, "minute": 37}
